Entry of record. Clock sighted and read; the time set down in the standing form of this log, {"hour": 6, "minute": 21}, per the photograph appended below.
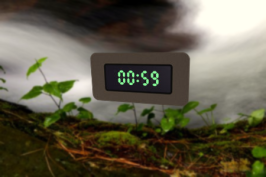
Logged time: {"hour": 0, "minute": 59}
